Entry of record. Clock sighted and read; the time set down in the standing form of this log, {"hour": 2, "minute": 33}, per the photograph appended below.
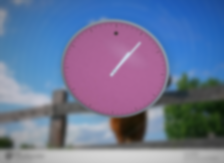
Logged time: {"hour": 1, "minute": 6}
